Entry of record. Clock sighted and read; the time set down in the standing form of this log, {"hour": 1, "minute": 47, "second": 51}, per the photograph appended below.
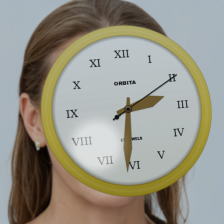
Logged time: {"hour": 2, "minute": 31, "second": 10}
